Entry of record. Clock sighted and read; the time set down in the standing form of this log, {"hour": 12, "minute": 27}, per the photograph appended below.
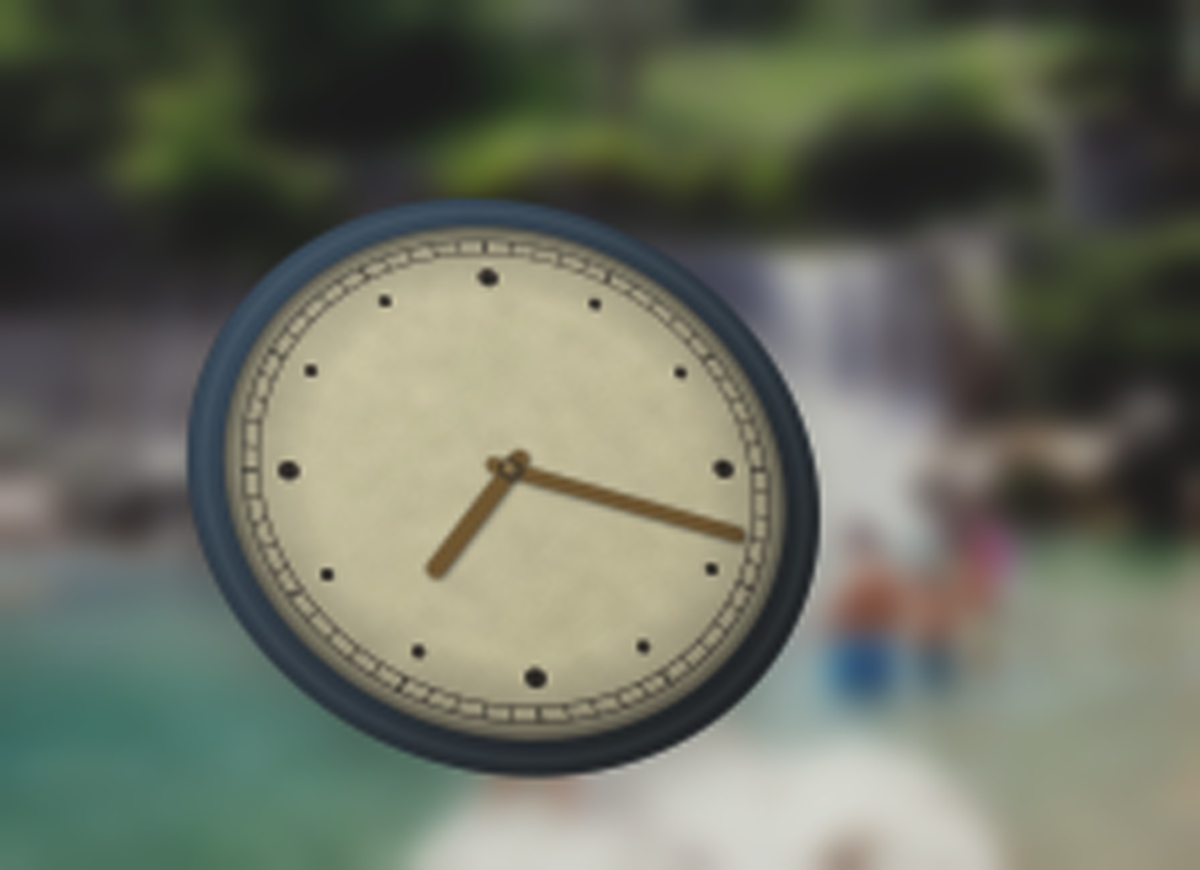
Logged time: {"hour": 7, "minute": 18}
